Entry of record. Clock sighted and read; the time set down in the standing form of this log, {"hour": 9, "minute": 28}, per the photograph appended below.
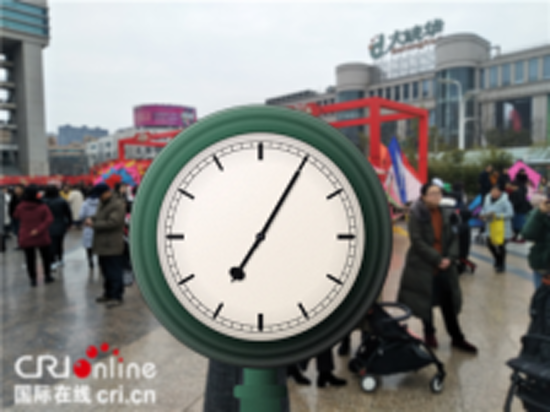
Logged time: {"hour": 7, "minute": 5}
